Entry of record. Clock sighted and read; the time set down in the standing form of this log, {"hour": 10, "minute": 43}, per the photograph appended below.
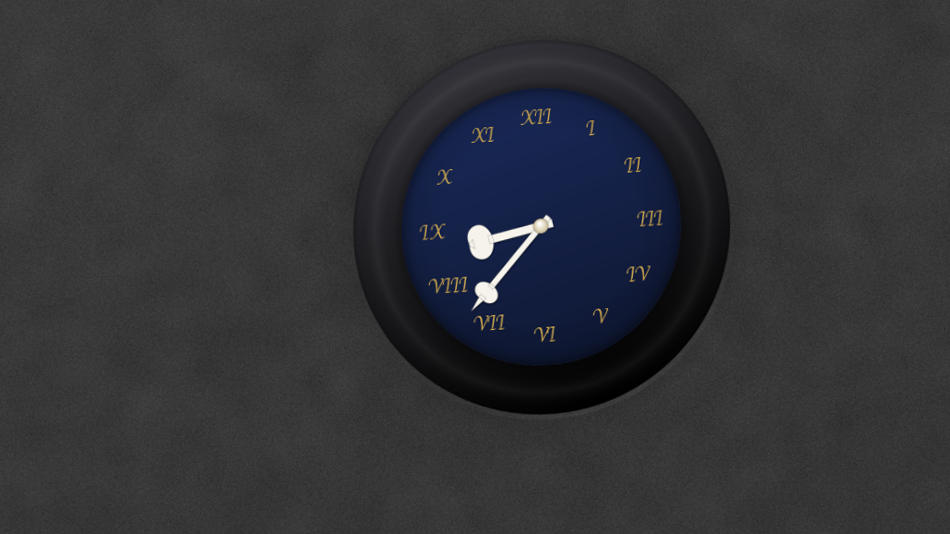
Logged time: {"hour": 8, "minute": 37}
